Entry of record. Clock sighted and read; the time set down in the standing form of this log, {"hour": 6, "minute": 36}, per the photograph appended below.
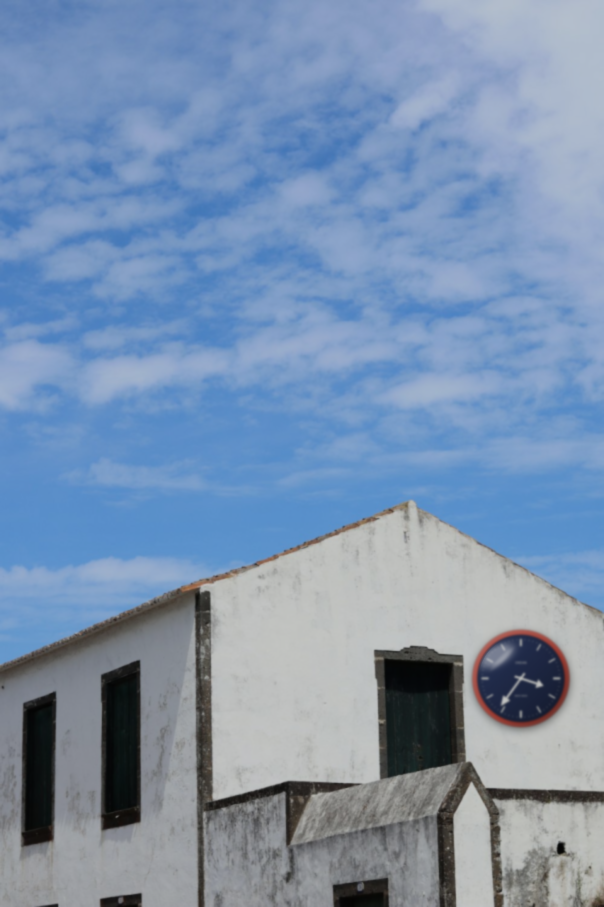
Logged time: {"hour": 3, "minute": 36}
